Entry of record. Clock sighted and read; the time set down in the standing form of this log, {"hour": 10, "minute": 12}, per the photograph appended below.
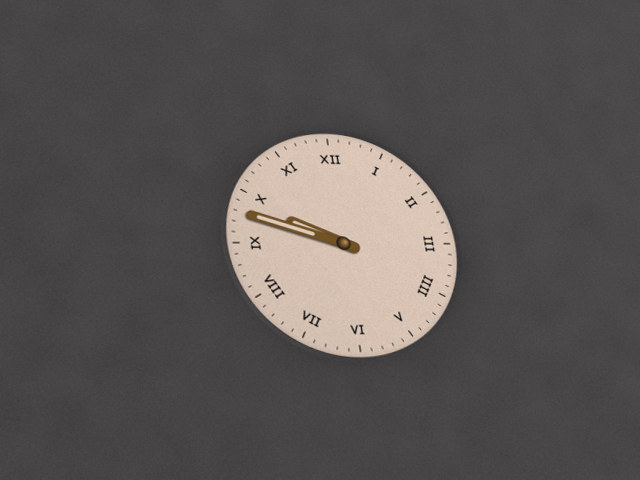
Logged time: {"hour": 9, "minute": 48}
